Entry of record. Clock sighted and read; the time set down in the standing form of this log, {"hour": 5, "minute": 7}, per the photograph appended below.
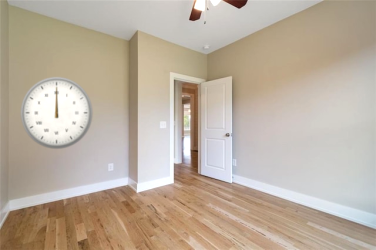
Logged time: {"hour": 12, "minute": 0}
